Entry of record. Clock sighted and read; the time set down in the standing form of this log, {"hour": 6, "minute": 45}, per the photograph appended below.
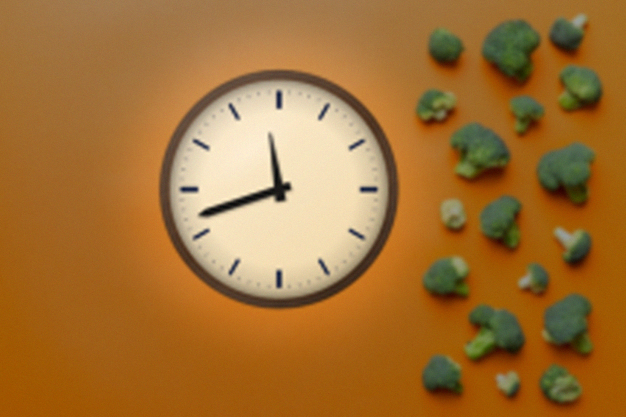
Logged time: {"hour": 11, "minute": 42}
